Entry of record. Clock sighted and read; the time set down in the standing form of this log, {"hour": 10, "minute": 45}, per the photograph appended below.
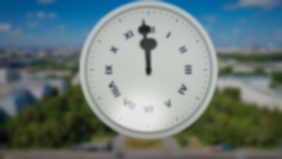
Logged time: {"hour": 11, "minute": 59}
